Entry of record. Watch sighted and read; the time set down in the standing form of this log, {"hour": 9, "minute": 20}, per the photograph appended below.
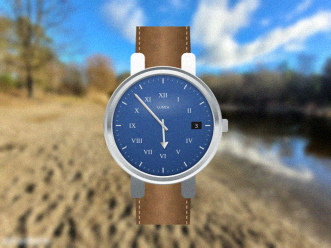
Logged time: {"hour": 5, "minute": 53}
